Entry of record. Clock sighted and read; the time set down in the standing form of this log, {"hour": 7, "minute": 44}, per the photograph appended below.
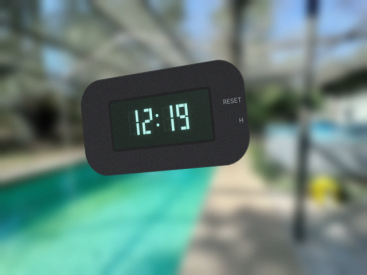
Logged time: {"hour": 12, "minute": 19}
